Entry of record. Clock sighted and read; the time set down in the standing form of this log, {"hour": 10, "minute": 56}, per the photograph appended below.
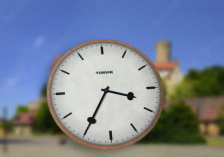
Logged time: {"hour": 3, "minute": 35}
